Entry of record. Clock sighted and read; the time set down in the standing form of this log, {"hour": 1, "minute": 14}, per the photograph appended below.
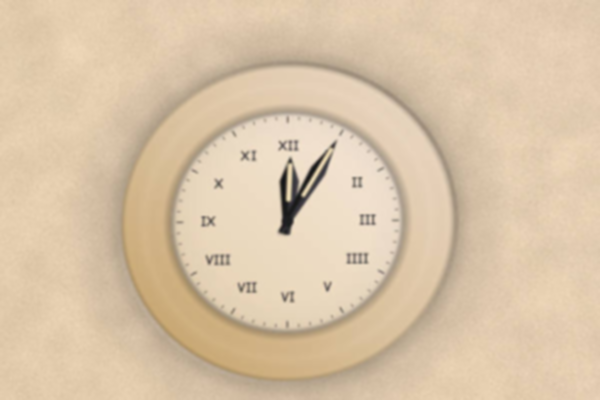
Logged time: {"hour": 12, "minute": 5}
